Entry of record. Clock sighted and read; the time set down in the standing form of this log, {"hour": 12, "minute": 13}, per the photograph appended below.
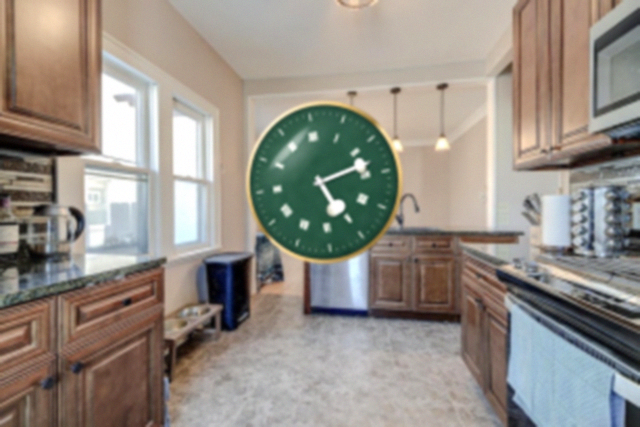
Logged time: {"hour": 5, "minute": 13}
